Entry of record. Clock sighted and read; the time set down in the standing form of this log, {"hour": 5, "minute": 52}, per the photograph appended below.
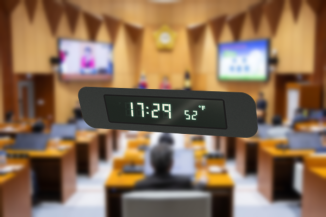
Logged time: {"hour": 17, "minute": 29}
